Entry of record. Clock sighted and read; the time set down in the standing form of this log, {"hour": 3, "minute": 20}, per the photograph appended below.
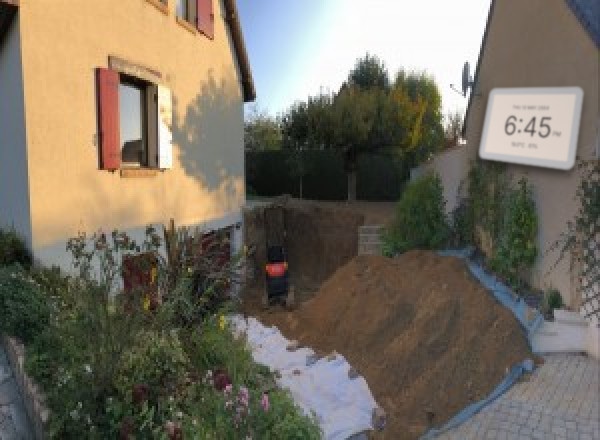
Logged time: {"hour": 6, "minute": 45}
